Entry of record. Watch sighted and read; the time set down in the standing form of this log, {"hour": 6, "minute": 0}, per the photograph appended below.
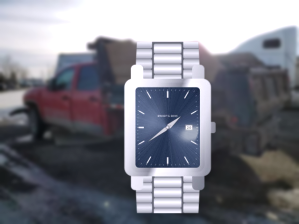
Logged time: {"hour": 1, "minute": 39}
